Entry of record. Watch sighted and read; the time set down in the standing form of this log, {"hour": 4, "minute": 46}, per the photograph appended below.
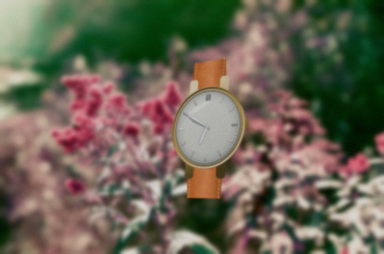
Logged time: {"hour": 6, "minute": 50}
